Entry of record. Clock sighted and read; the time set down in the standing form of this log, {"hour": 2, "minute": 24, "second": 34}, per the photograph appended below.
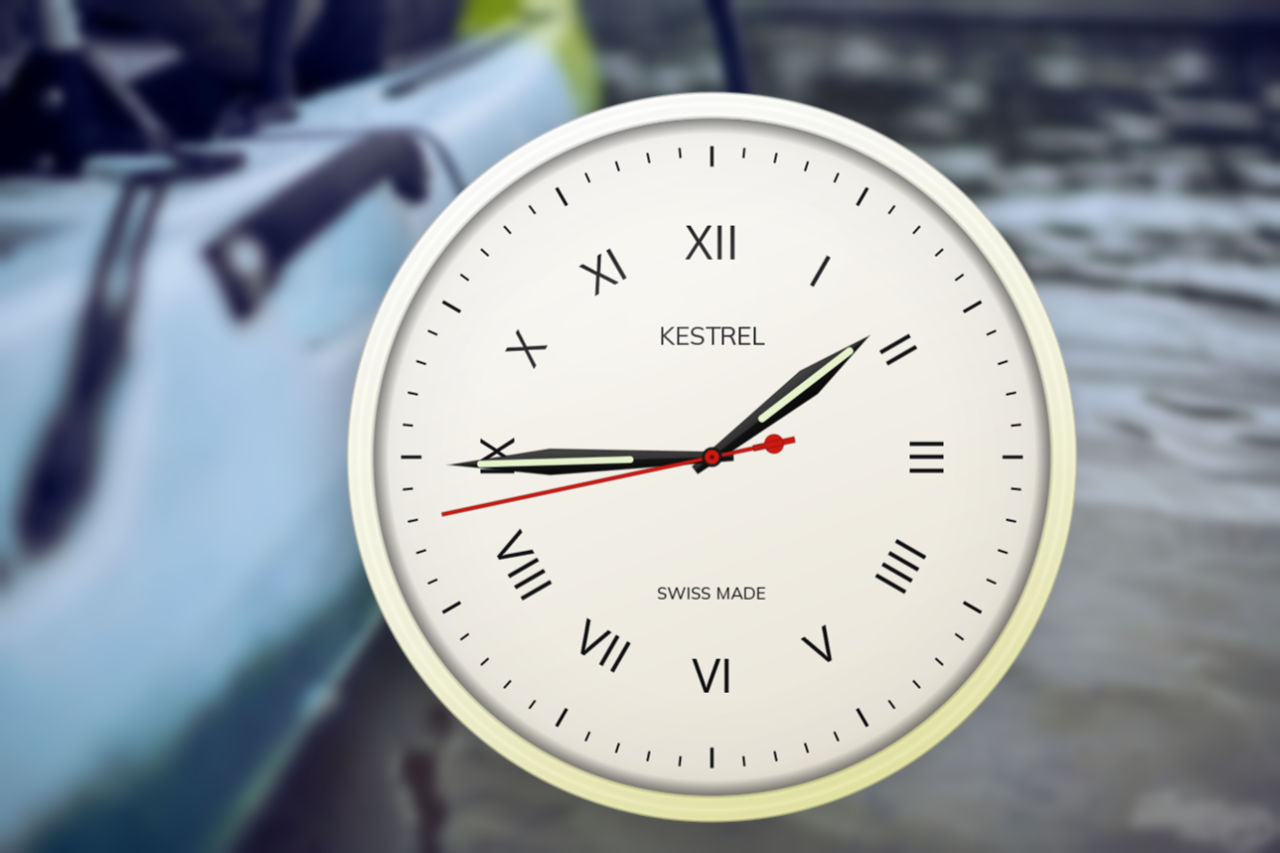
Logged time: {"hour": 1, "minute": 44, "second": 43}
